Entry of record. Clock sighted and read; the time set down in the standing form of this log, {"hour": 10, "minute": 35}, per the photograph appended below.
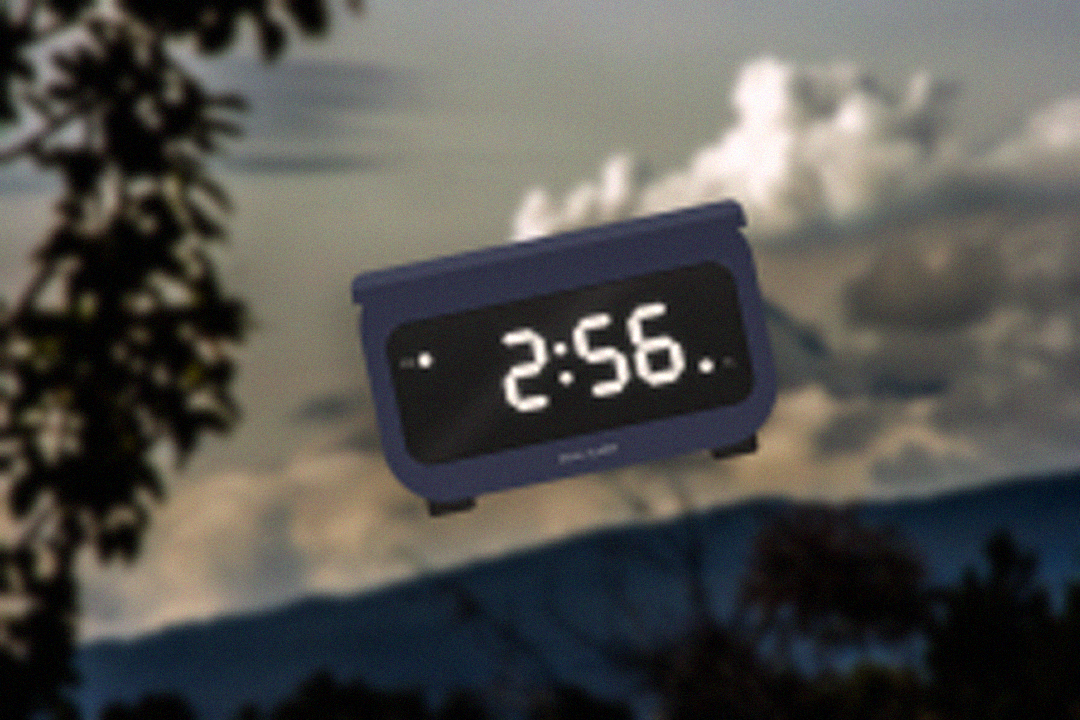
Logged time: {"hour": 2, "minute": 56}
